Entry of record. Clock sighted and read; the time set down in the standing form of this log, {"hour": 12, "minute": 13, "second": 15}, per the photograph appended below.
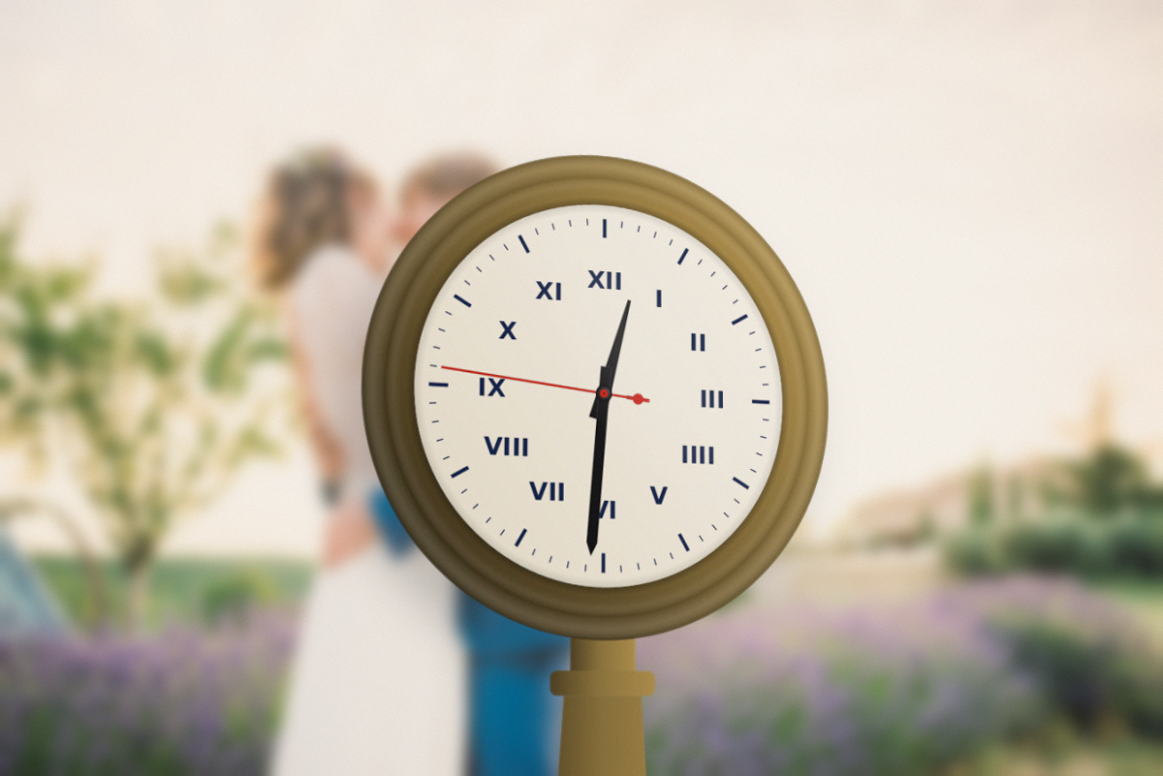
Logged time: {"hour": 12, "minute": 30, "second": 46}
